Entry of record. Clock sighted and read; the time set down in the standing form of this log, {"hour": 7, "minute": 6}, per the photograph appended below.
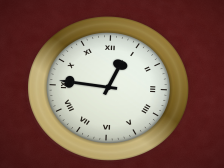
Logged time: {"hour": 12, "minute": 46}
